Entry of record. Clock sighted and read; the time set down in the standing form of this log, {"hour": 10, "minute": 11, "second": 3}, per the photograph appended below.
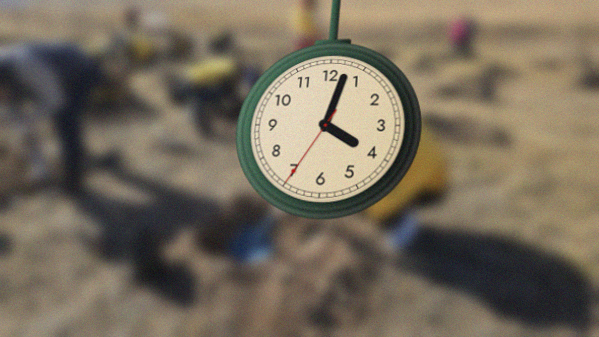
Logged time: {"hour": 4, "minute": 2, "second": 35}
